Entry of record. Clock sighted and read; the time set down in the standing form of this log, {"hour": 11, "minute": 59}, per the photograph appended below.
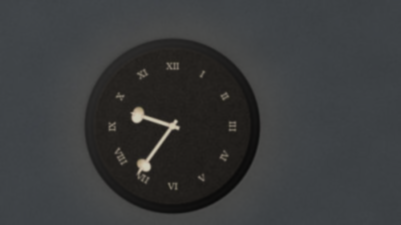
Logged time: {"hour": 9, "minute": 36}
